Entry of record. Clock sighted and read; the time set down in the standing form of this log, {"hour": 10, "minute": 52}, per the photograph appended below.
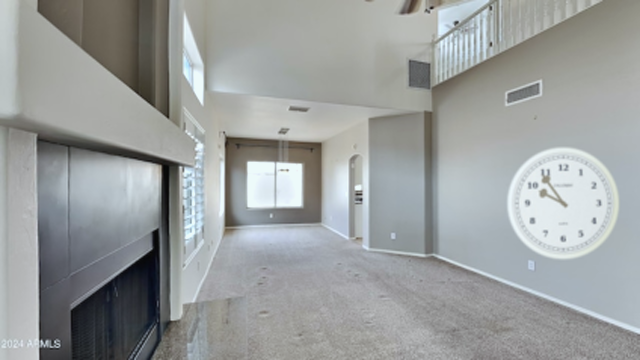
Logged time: {"hour": 9, "minute": 54}
